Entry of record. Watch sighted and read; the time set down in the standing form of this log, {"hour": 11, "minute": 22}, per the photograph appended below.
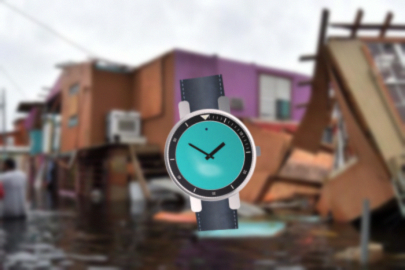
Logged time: {"hour": 1, "minute": 51}
